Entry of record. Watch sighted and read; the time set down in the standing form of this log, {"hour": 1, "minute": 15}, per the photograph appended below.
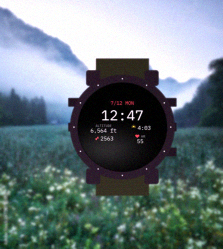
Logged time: {"hour": 12, "minute": 47}
